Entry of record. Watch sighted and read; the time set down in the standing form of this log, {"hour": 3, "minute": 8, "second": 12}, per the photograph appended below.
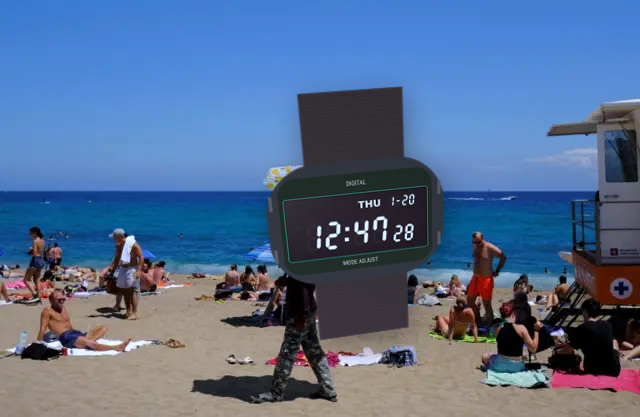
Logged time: {"hour": 12, "minute": 47, "second": 28}
